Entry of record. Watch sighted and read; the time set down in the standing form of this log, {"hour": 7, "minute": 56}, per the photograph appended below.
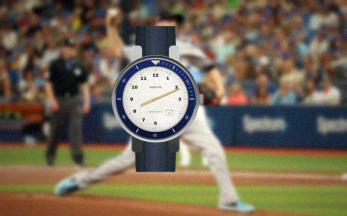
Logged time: {"hour": 8, "minute": 11}
